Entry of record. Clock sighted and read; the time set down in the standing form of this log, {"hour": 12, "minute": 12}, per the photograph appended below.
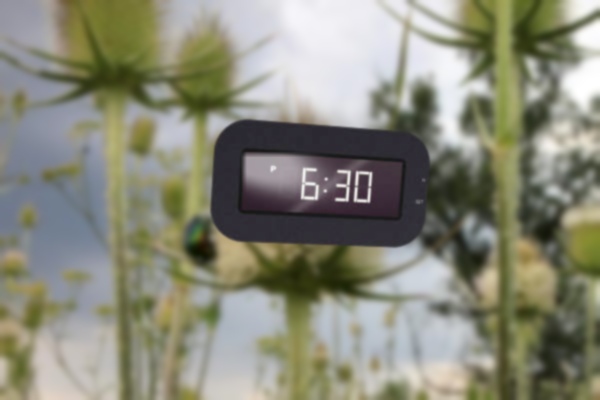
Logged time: {"hour": 6, "minute": 30}
